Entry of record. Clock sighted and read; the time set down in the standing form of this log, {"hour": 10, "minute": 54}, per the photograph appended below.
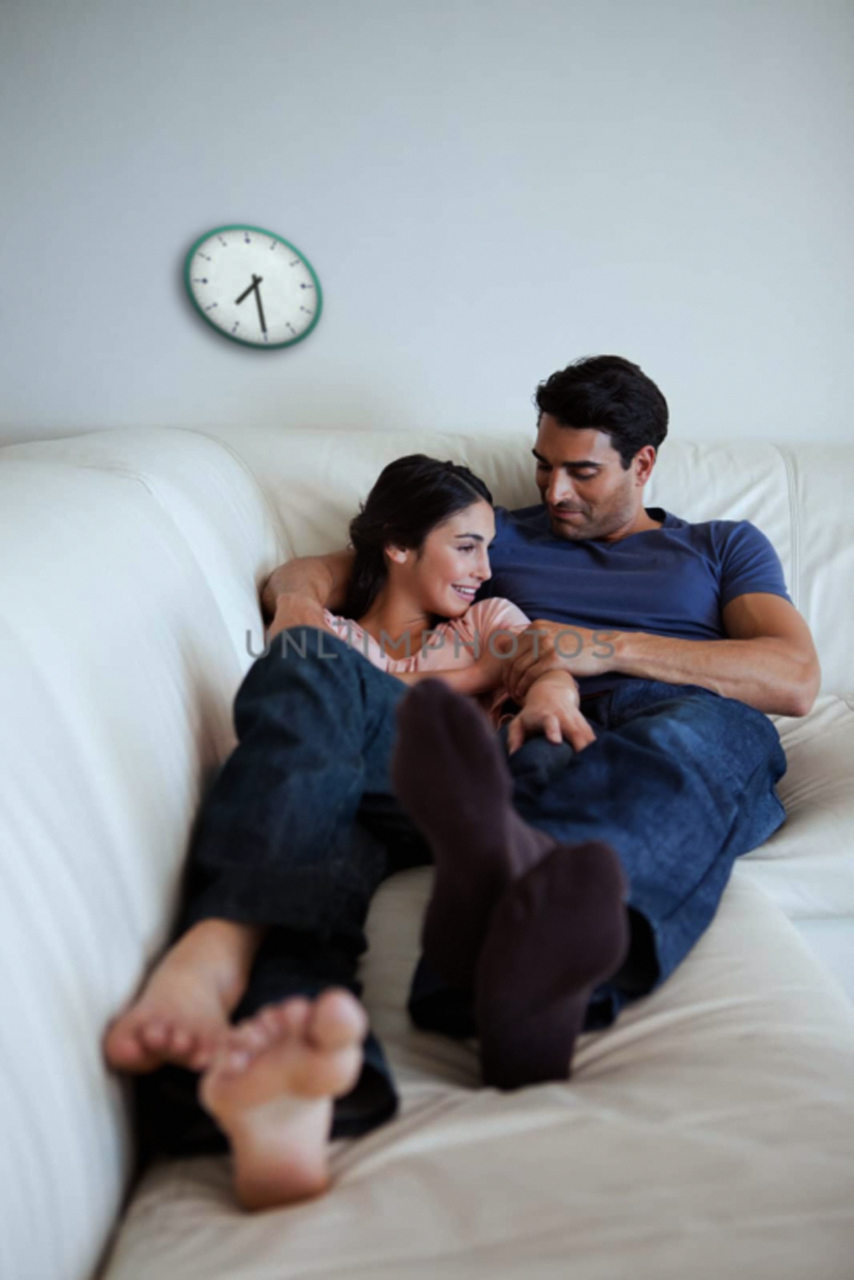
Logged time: {"hour": 7, "minute": 30}
